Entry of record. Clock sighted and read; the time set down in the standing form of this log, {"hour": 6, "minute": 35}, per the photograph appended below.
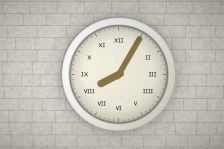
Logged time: {"hour": 8, "minute": 5}
